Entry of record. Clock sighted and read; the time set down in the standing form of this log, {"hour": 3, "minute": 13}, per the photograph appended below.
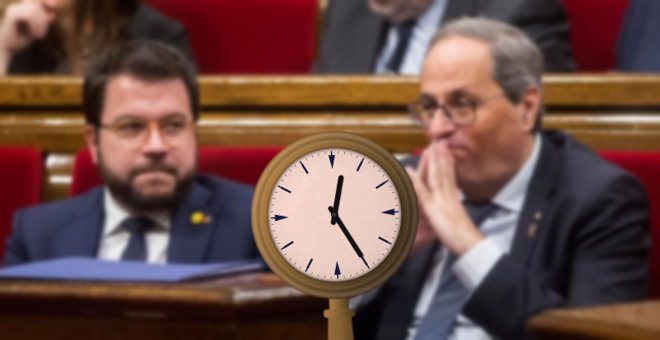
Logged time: {"hour": 12, "minute": 25}
